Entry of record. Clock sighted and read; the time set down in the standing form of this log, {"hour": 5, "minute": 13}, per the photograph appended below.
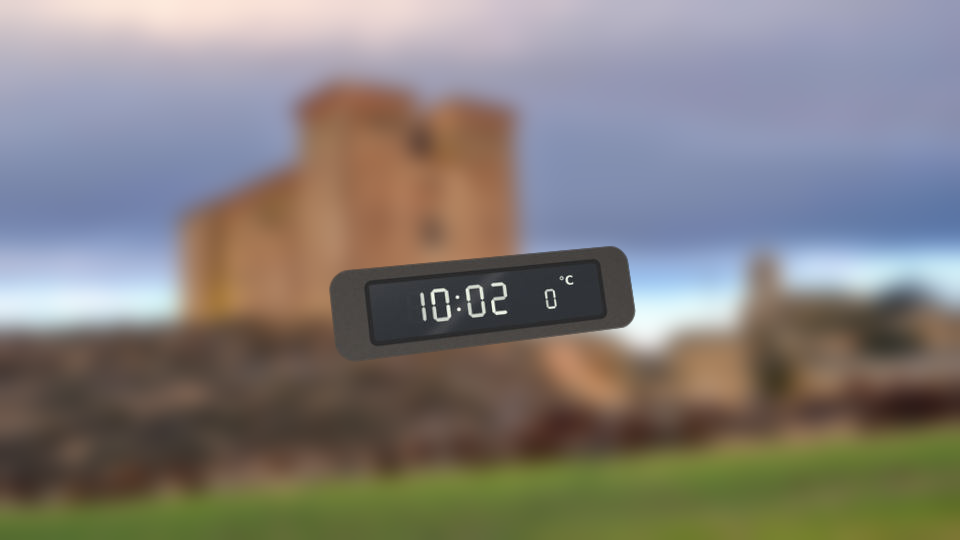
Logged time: {"hour": 10, "minute": 2}
